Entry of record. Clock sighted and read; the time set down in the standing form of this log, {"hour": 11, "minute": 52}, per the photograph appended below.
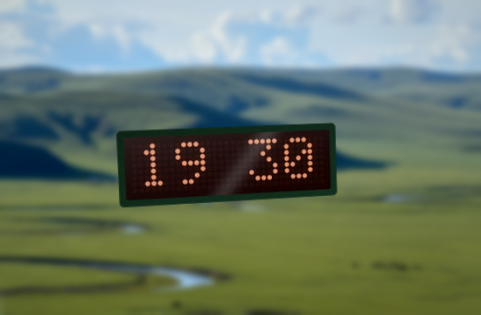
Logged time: {"hour": 19, "minute": 30}
